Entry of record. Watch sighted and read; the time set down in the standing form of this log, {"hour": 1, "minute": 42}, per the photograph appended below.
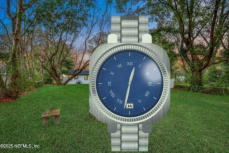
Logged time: {"hour": 12, "minute": 32}
